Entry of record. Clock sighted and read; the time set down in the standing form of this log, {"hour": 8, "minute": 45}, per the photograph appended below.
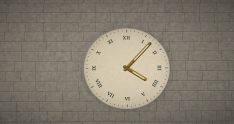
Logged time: {"hour": 4, "minute": 7}
